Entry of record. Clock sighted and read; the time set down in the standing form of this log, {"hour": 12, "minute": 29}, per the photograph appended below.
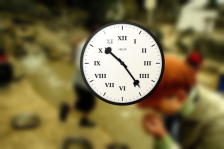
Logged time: {"hour": 10, "minute": 24}
